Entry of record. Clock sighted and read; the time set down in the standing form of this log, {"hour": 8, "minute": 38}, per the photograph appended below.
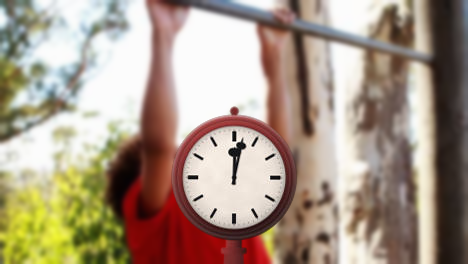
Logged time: {"hour": 12, "minute": 2}
